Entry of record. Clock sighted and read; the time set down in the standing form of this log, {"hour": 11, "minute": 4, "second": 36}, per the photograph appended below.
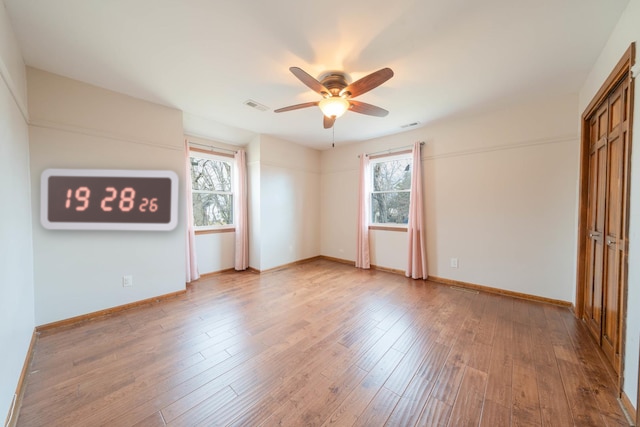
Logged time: {"hour": 19, "minute": 28, "second": 26}
